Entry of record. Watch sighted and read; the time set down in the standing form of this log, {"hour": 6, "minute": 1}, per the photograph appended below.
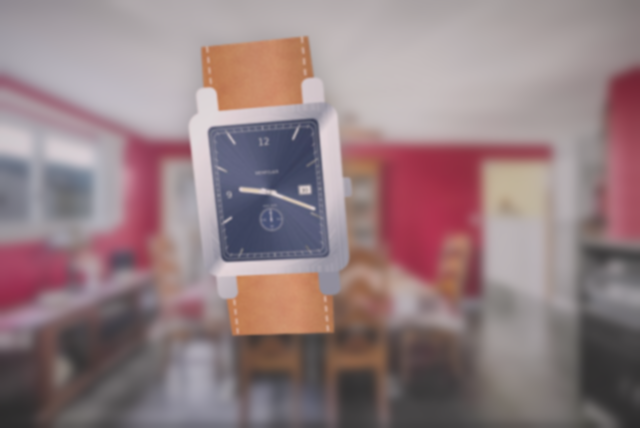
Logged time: {"hour": 9, "minute": 19}
